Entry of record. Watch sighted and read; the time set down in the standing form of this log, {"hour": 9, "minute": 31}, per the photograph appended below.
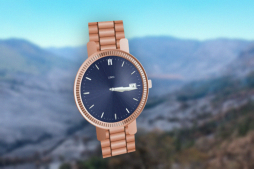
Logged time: {"hour": 3, "minute": 16}
